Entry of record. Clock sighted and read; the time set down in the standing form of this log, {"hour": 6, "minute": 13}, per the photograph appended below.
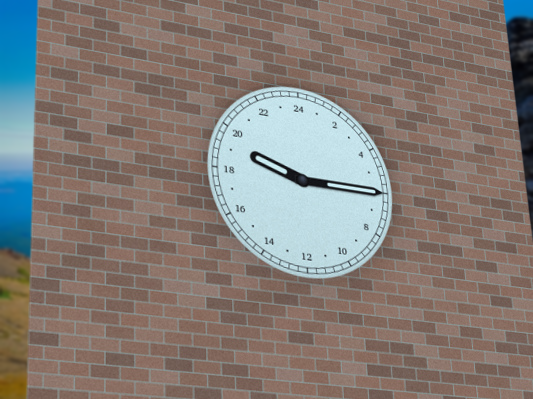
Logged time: {"hour": 19, "minute": 15}
